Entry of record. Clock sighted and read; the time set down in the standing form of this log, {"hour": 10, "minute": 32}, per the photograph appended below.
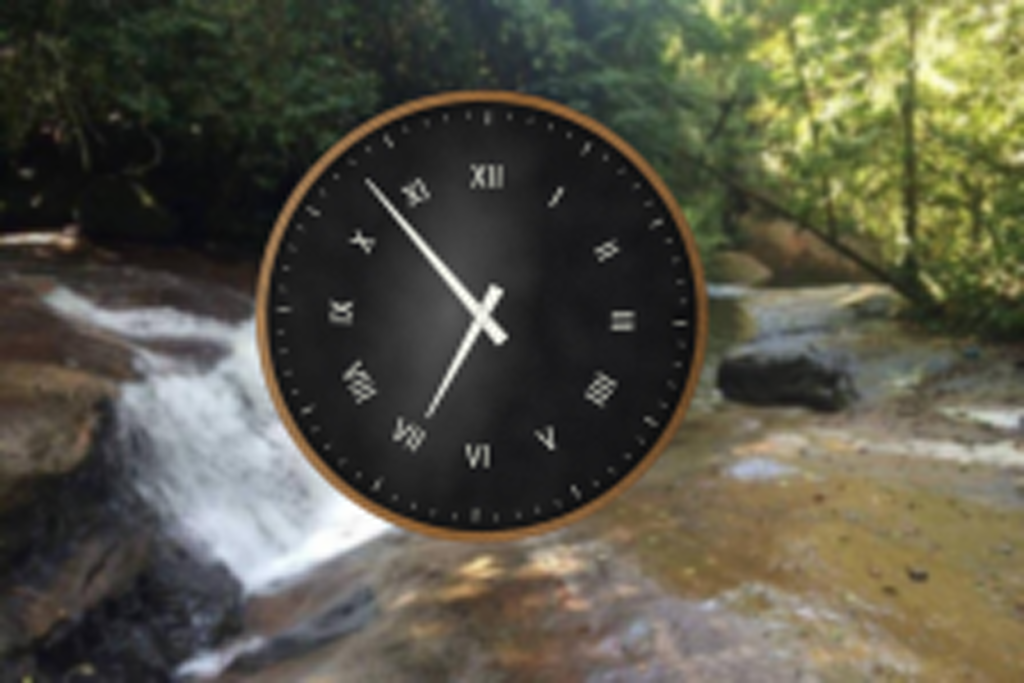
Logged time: {"hour": 6, "minute": 53}
